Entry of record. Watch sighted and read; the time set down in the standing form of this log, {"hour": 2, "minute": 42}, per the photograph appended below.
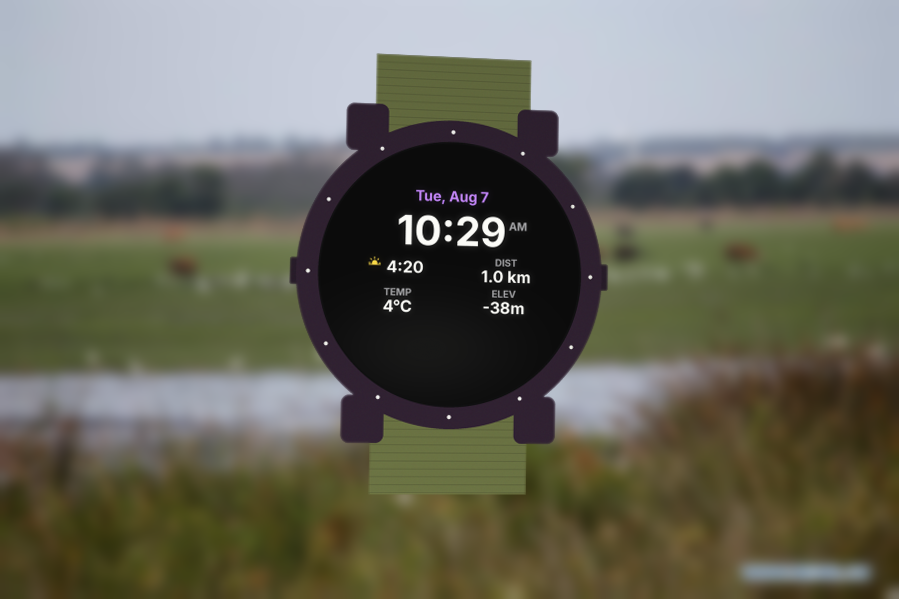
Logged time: {"hour": 10, "minute": 29}
